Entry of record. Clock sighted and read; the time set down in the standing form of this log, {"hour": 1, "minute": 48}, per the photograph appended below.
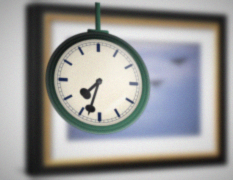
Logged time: {"hour": 7, "minute": 33}
